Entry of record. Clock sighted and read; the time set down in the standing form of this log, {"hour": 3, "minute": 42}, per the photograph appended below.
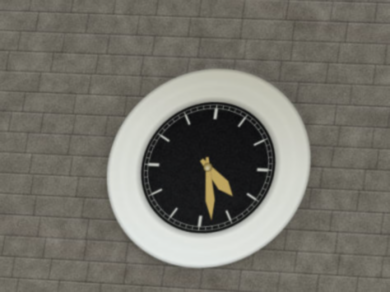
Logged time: {"hour": 4, "minute": 28}
